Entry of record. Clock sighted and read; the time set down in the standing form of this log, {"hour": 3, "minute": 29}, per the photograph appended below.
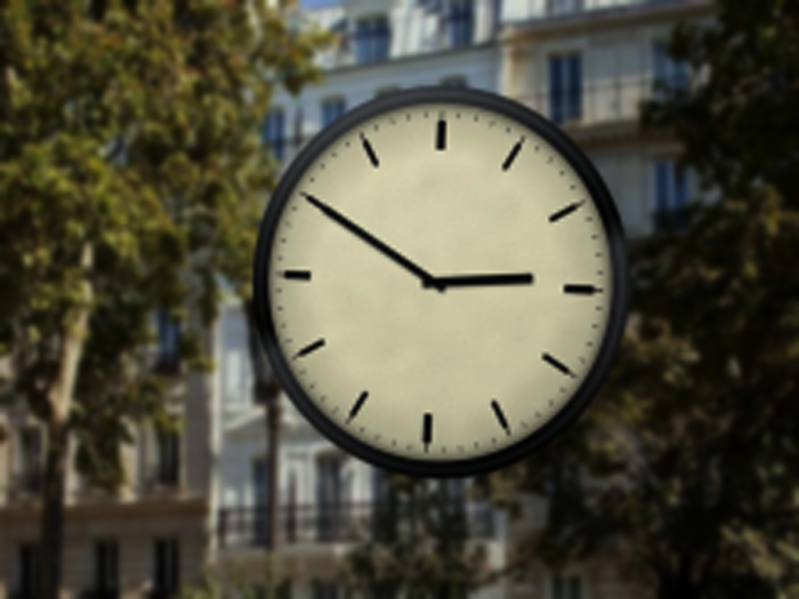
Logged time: {"hour": 2, "minute": 50}
